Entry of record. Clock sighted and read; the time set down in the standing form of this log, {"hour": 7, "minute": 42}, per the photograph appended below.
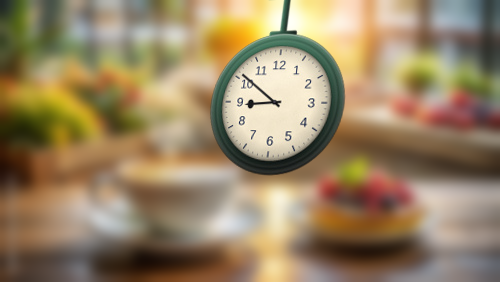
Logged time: {"hour": 8, "minute": 51}
